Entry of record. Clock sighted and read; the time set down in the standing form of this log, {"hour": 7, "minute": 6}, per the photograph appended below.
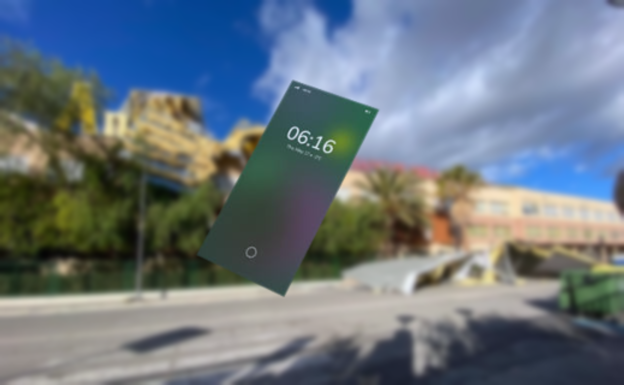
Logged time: {"hour": 6, "minute": 16}
